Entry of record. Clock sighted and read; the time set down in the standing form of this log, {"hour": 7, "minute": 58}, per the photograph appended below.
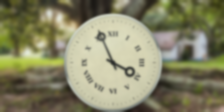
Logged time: {"hour": 3, "minute": 56}
